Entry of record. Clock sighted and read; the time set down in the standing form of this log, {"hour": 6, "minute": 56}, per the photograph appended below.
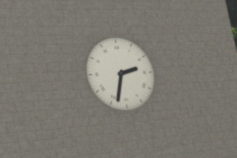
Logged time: {"hour": 2, "minute": 33}
